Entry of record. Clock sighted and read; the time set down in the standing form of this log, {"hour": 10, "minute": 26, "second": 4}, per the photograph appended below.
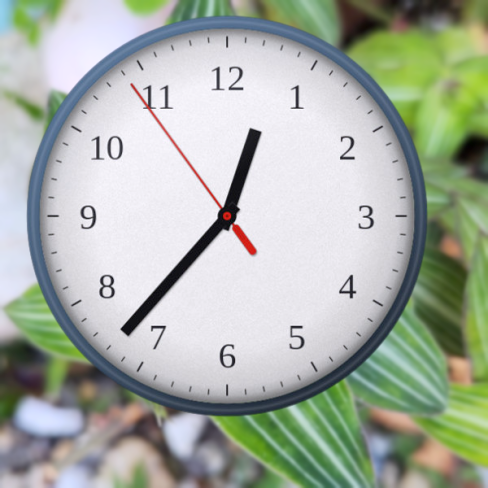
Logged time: {"hour": 12, "minute": 36, "second": 54}
